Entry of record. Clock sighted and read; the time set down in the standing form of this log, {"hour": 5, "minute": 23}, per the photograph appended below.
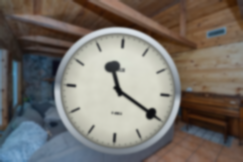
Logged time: {"hour": 11, "minute": 20}
